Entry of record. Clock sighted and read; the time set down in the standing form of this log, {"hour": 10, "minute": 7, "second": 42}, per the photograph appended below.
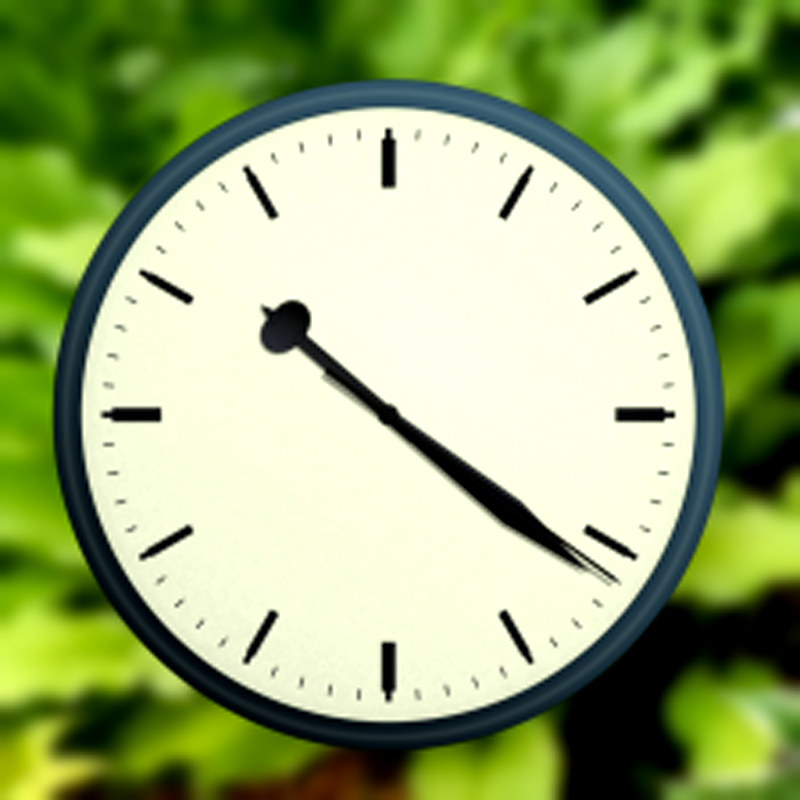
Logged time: {"hour": 10, "minute": 21, "second": 21}
